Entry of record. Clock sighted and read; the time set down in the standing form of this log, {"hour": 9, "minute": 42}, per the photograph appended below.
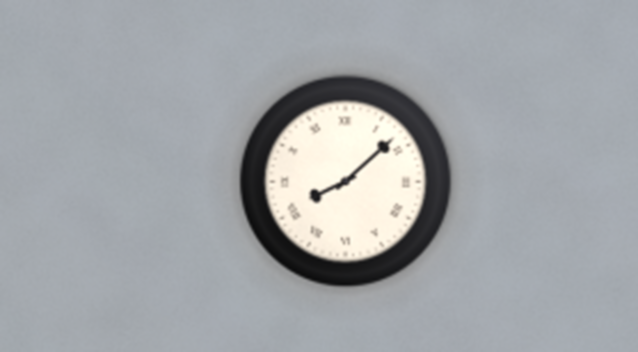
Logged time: {"hour": 8, "minute": 8}
